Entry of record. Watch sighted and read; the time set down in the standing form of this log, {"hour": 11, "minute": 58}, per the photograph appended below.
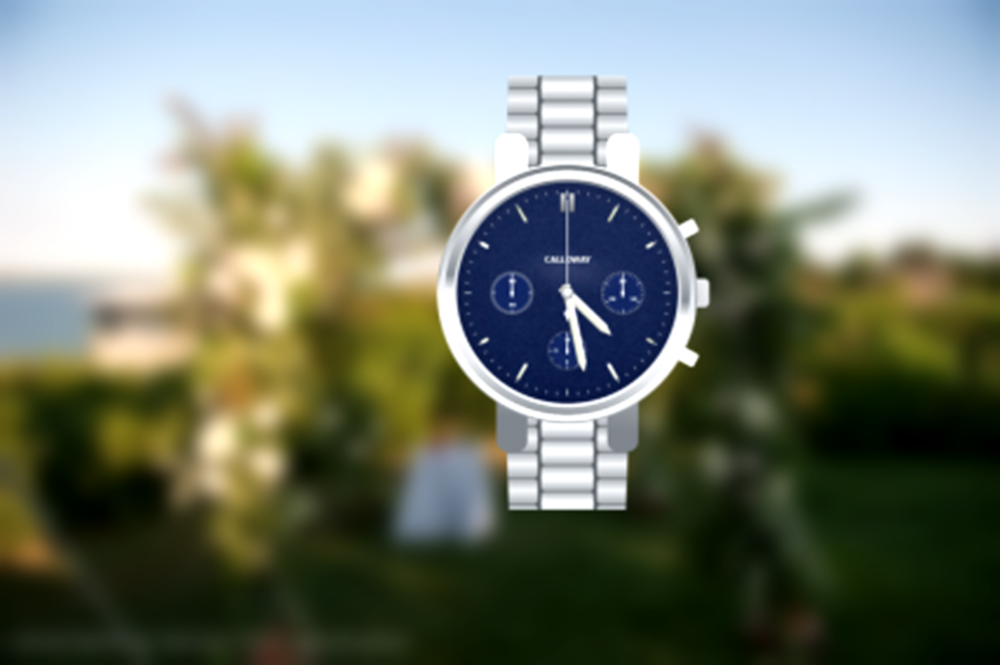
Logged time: {"hour": 4, "minute": 28}
